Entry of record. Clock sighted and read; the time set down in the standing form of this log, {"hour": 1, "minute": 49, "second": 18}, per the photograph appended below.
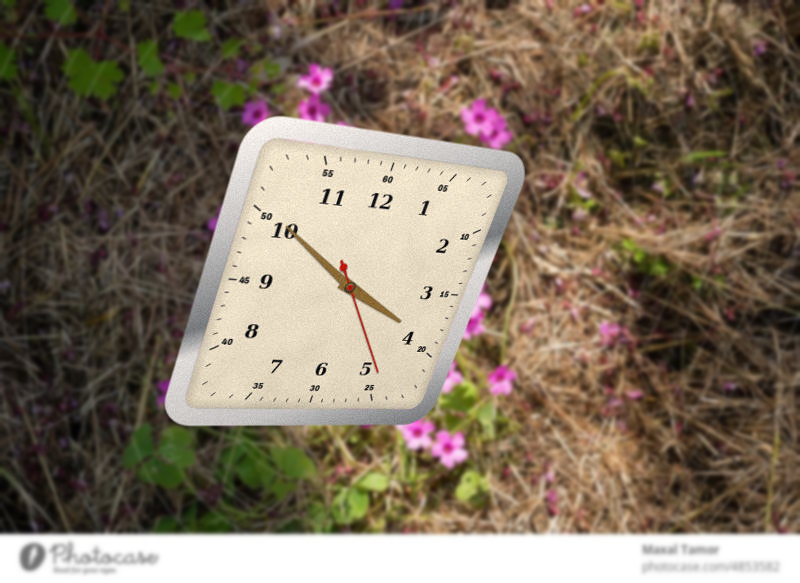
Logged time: {"hour": 3, "minute": 50, "second": 24}
